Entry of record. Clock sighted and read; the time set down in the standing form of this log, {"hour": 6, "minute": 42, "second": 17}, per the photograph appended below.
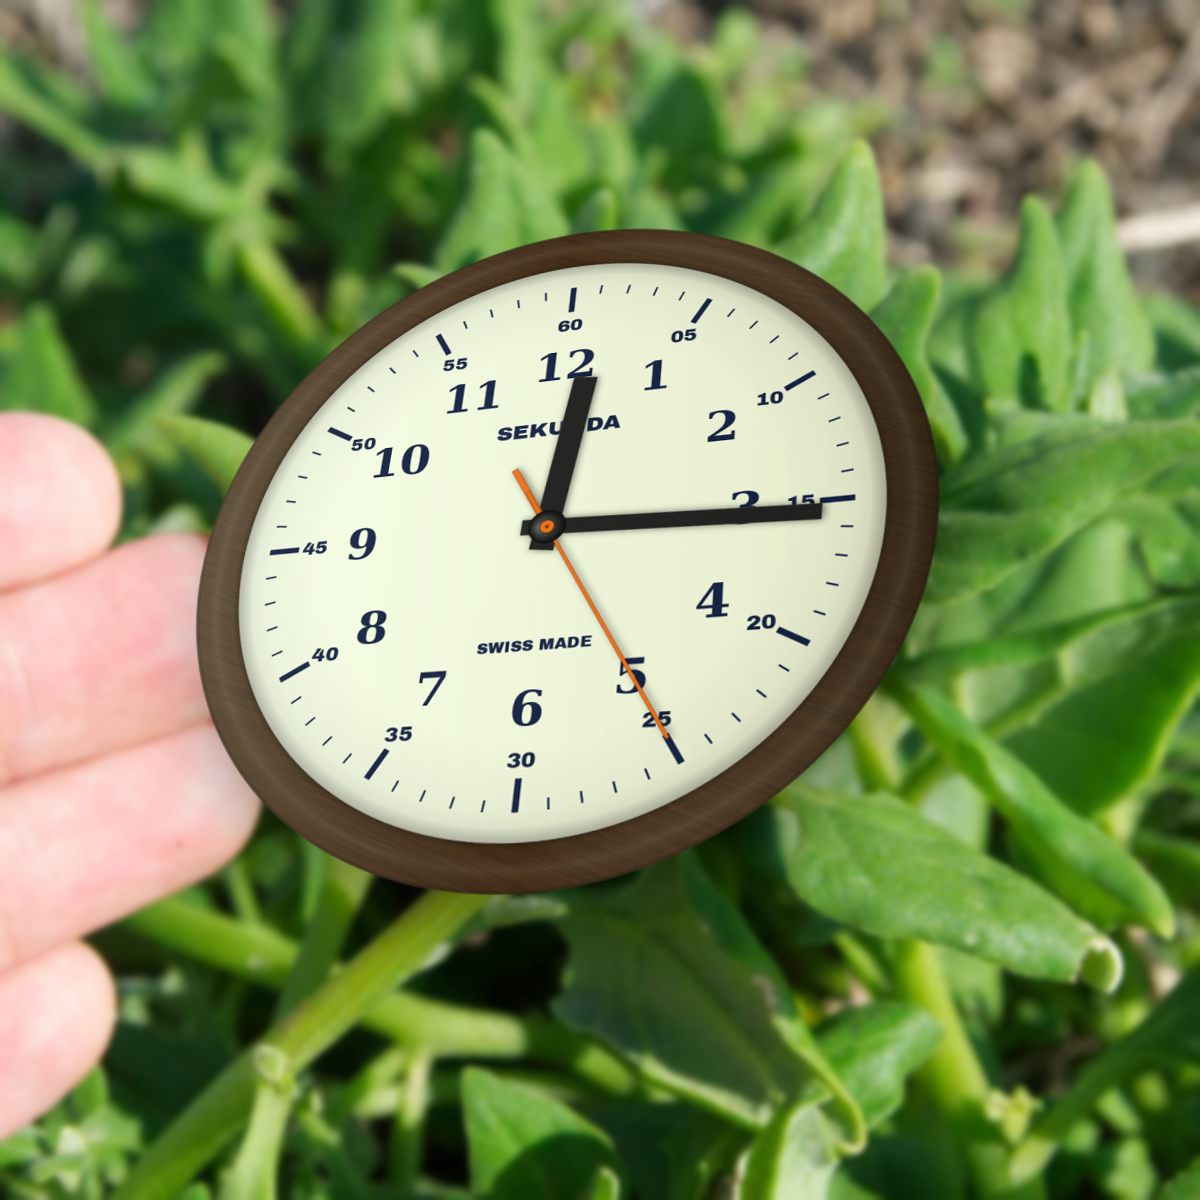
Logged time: {"hour": 12, "minute": 15, "second": 25}
